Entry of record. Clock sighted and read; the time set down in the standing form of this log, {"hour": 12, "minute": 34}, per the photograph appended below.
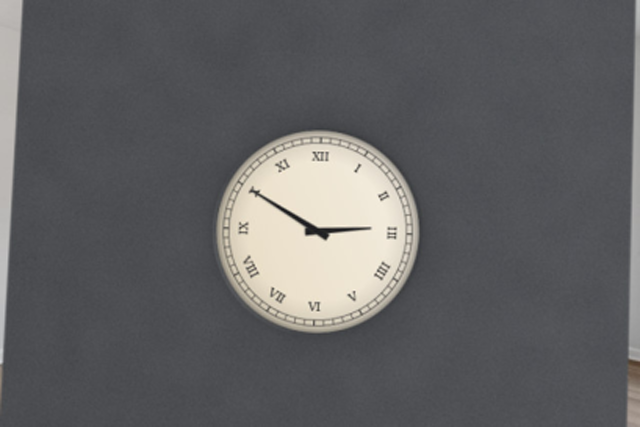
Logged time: {"hour": 2, "minute": 50}
